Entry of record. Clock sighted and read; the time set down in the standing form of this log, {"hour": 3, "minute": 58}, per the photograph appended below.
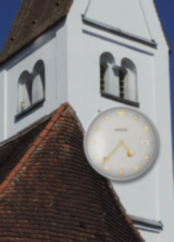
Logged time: {"hour": 4, "minute": 37}
